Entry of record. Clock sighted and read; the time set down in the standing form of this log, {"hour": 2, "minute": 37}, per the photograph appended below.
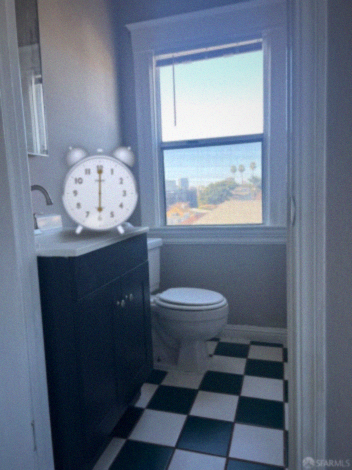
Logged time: {"hour": 6, "minute": 0}
